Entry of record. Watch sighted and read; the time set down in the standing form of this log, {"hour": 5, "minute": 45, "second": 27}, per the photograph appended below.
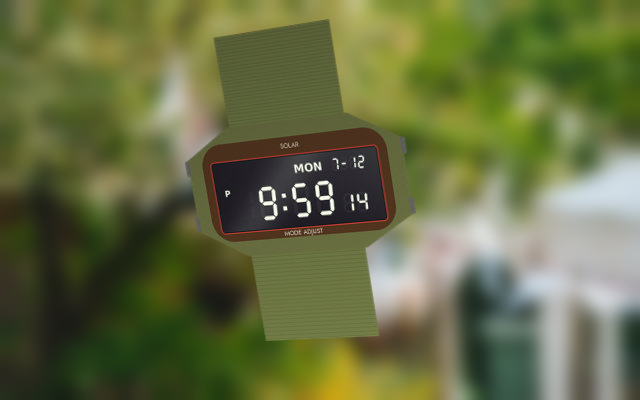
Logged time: {"hour": 9, "minute": 59, "second": 14}
